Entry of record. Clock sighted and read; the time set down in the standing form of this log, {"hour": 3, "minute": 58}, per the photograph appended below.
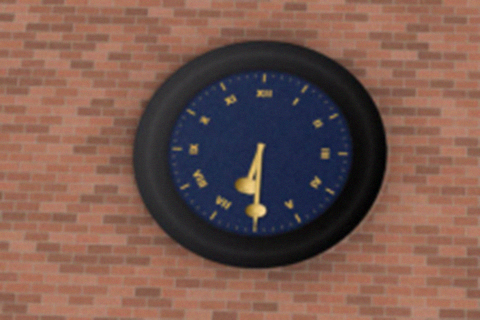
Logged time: {"hour": 6, "minute": 30}
